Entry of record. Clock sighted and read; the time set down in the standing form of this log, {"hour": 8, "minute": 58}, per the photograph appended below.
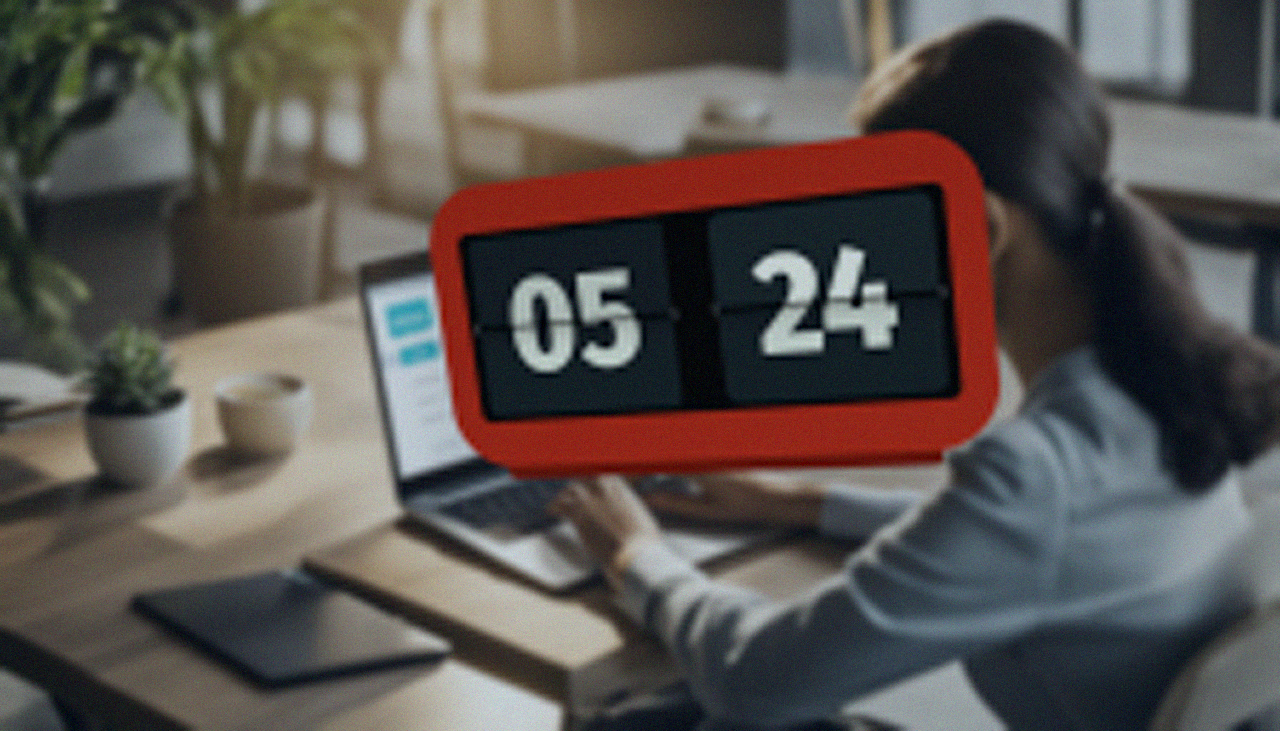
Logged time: {"hour": 5, "minute": 24}
